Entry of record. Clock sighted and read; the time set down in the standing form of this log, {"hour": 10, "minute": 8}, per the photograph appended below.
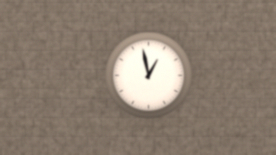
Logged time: {"hour": 12, "minute": 58}
